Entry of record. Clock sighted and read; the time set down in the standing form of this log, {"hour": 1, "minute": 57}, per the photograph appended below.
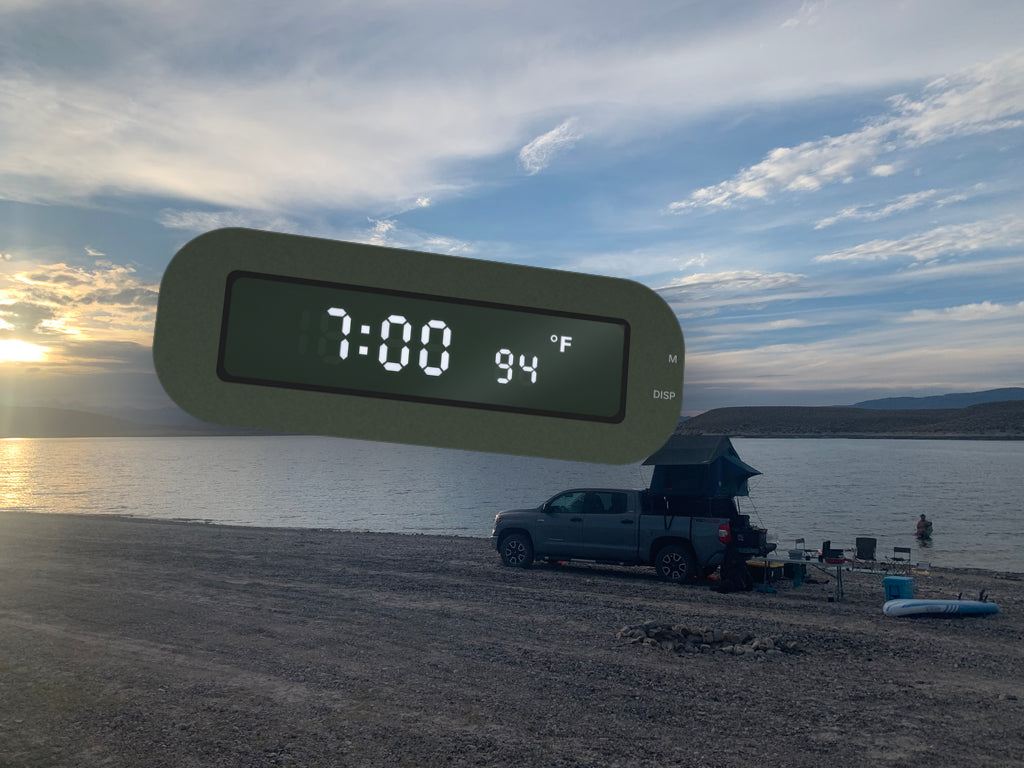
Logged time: {"hour": 7, "minute": 0}
